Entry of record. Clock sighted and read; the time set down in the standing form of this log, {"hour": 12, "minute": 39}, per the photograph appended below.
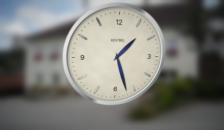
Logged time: {"hour": 1, "minute": 27}
